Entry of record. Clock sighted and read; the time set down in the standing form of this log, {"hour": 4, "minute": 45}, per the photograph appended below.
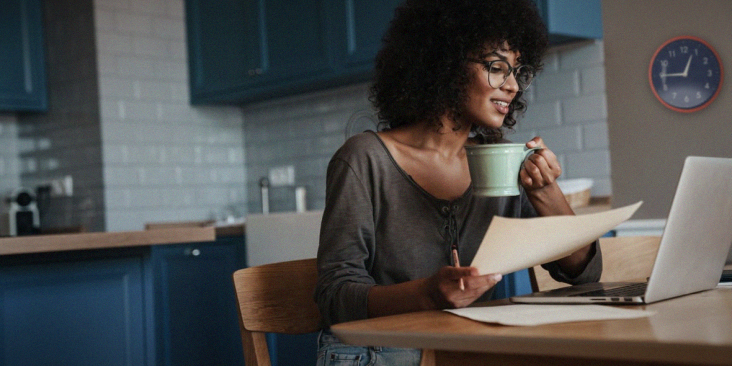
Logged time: {"hour": 12, "minute": 45}
